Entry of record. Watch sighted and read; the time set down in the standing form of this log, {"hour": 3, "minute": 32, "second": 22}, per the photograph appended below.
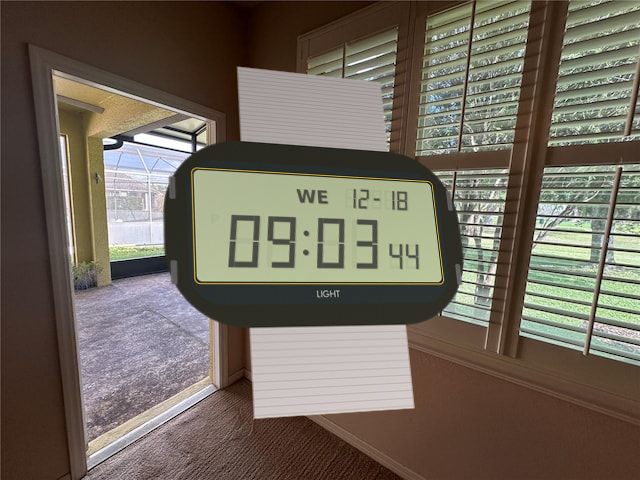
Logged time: {"hour": 9, "minute": 3, "second": 44}
